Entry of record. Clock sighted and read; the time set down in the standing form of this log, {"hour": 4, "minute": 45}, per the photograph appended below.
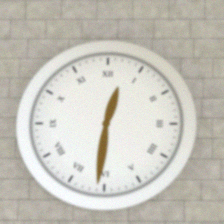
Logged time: {"hour": 12, "minute": 31}
